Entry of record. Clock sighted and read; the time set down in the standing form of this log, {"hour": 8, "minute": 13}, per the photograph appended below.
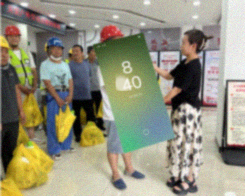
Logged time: {"hour": 8, "minute": 40}
